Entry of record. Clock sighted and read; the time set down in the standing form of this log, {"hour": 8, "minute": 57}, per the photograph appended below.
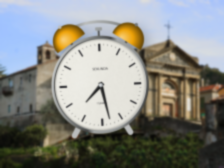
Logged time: {"hour": 7, "minute": 28}
